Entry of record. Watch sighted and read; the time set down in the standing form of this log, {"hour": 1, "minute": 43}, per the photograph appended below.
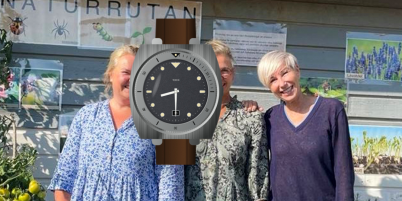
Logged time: {"hour": 8, "minute": 30}
